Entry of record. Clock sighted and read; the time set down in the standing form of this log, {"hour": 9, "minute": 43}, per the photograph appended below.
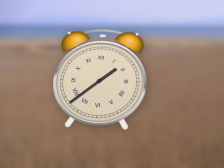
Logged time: {"hour": 1, "minute": 38}
